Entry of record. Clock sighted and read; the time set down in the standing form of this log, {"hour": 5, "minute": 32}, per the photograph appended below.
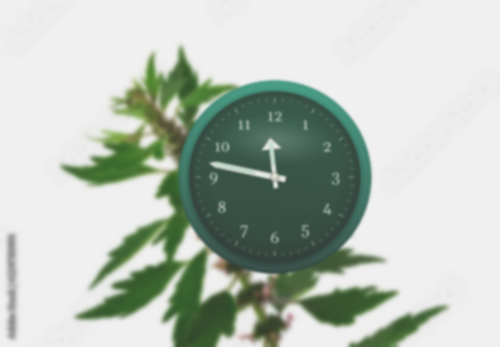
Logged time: {"hour": 11, "minute": 47}
